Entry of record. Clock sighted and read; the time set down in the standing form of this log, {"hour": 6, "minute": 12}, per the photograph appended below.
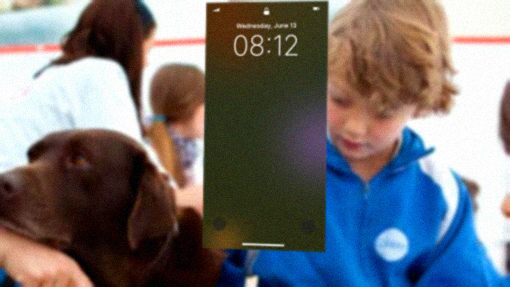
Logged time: {"hour": 8, "minute": 12}
